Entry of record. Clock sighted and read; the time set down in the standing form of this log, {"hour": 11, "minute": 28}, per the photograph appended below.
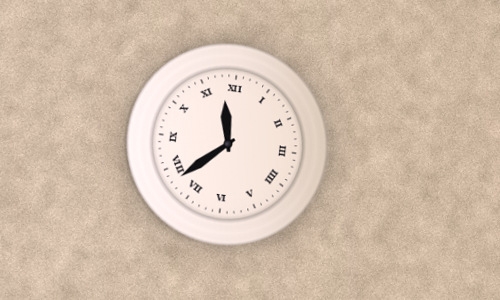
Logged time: {"hour": 11, "minute": 38}
